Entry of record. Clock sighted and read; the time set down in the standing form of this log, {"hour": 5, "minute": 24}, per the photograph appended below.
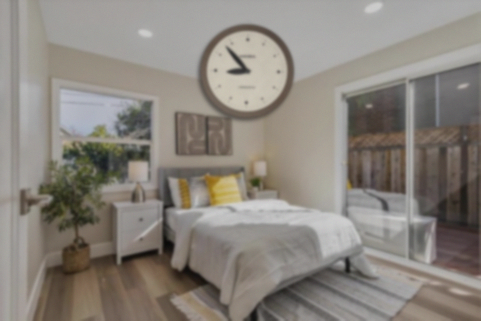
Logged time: {"hour": 8, "minute": 53}
